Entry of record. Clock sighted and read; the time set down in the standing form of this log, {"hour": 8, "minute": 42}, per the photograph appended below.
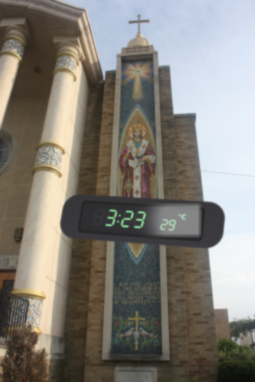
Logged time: {"hour": 3, "minute": 23}
